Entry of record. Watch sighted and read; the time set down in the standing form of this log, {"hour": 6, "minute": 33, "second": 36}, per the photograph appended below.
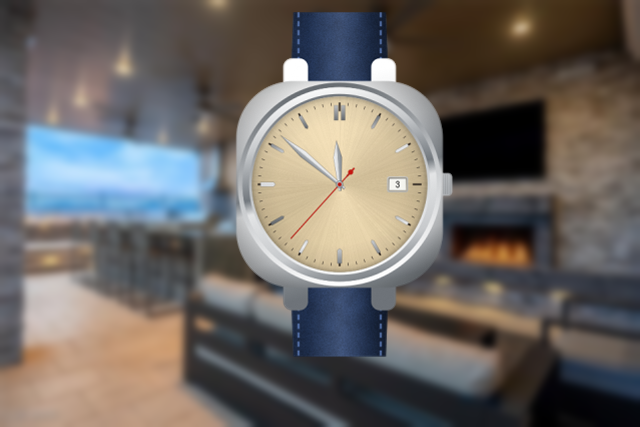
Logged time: {"hour": 11, "minute": 51, "second": 37}
